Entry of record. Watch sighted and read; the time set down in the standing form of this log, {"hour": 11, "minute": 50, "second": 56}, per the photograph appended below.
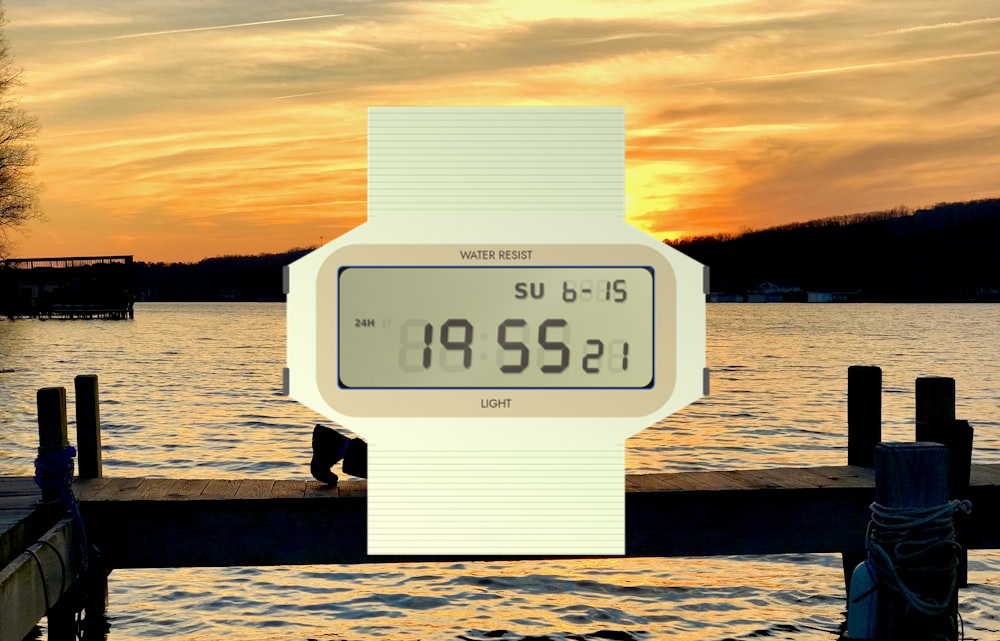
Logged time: {"hour": 19, "minute": 55, "second": 21}
